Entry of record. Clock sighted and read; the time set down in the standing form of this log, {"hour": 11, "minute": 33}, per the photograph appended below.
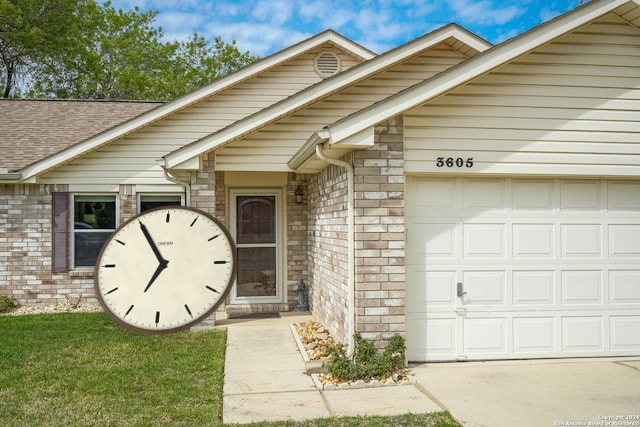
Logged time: {"hour": 6, "minute": 55}
